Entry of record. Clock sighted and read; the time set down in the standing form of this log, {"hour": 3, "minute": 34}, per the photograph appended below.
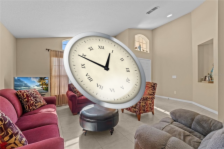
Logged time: {"hour": 12, "minute": 49}
